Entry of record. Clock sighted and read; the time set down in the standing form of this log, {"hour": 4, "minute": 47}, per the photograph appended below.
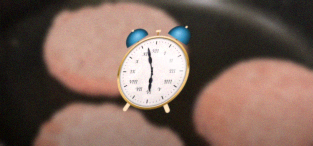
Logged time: {"hour": 5, "minute": 57}
